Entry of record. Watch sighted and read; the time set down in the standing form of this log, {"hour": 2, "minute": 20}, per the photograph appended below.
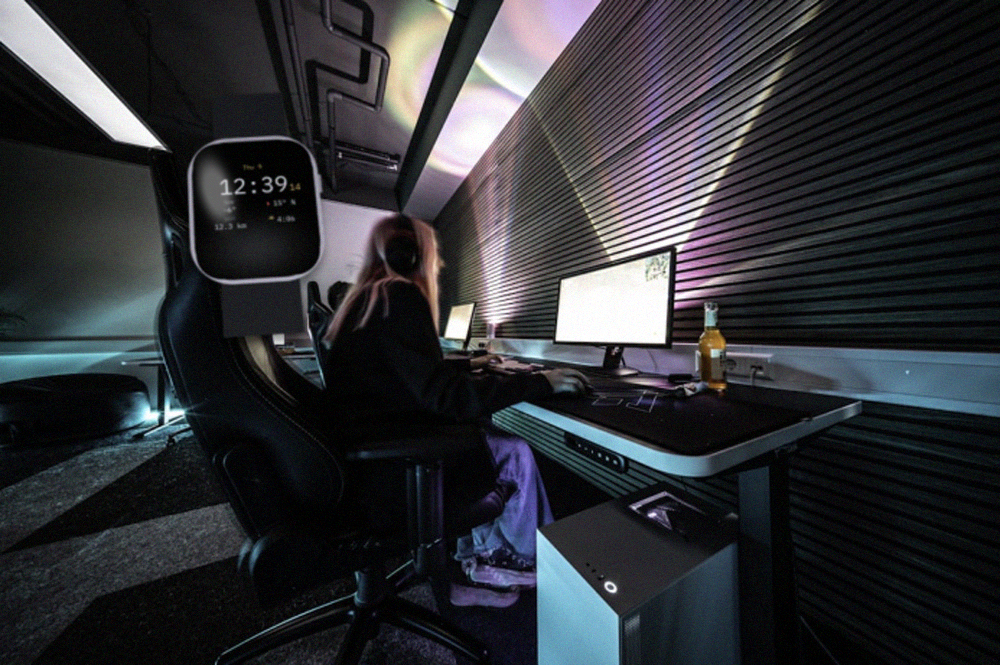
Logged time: {"hour": 12, "minute": 39}
